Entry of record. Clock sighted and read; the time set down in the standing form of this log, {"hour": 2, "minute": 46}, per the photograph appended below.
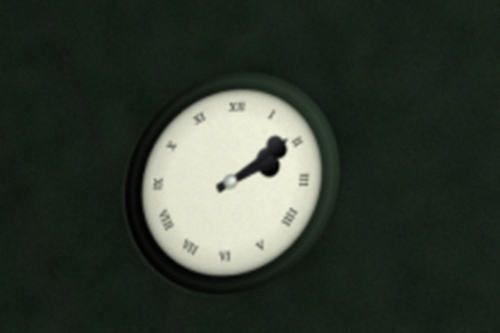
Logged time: {"hour": 2, "minute": 9}
